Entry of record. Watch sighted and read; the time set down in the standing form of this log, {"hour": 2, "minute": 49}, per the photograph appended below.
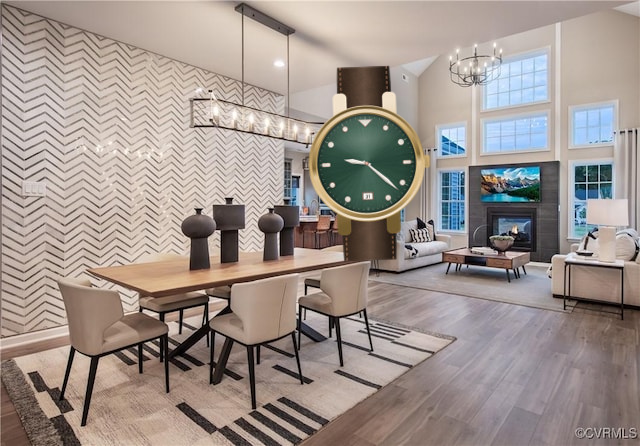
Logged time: {"hour": 9, "minute": 22}
